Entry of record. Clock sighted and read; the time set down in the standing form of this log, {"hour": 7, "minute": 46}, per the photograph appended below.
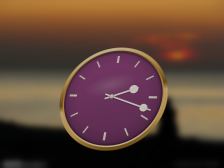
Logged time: {"hour": 2, "minute": 18}
